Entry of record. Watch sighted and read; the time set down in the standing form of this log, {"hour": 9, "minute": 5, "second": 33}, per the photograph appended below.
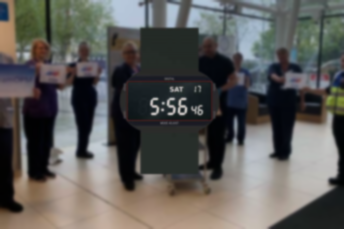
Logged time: {"hour": 5, "minute": 56, "second": 46}
